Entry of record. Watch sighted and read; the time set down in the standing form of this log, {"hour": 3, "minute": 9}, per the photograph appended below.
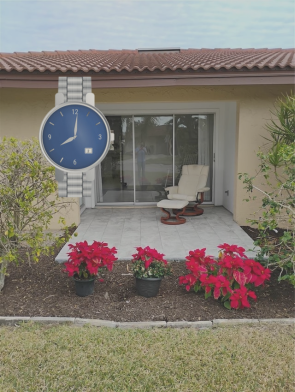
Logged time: {"hour": 8, "minute": 1}
